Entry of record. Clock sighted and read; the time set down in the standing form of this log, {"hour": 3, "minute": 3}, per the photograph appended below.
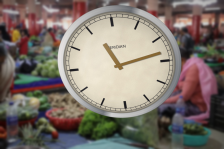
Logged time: {"hour": 11, "minute": 13}
